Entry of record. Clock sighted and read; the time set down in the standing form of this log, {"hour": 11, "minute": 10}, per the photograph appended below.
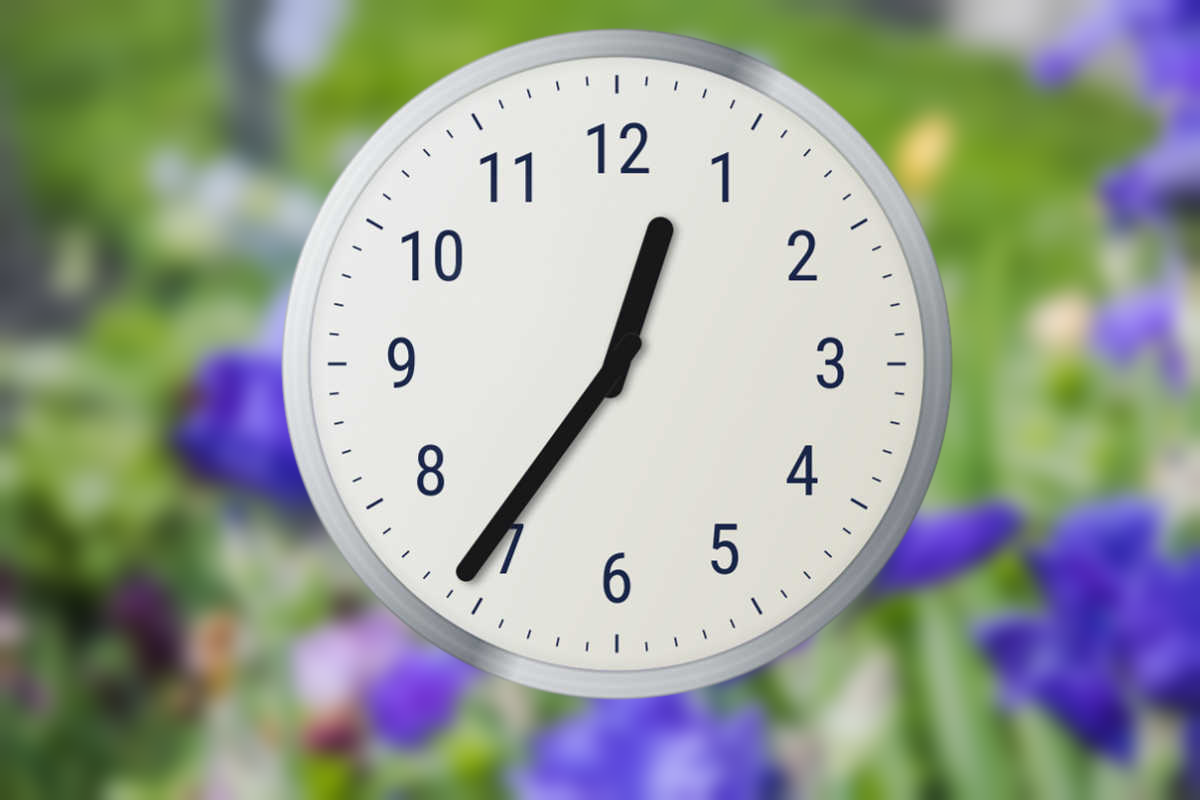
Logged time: {"hour": 12, "minute": 36}
